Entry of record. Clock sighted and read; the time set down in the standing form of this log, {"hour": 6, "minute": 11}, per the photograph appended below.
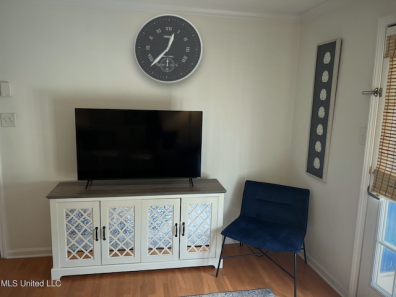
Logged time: {"hour": 12, "minute": 37}
